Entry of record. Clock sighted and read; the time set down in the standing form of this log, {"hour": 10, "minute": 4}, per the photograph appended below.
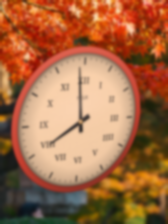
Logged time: {"hour": 7, "minute": 59}
